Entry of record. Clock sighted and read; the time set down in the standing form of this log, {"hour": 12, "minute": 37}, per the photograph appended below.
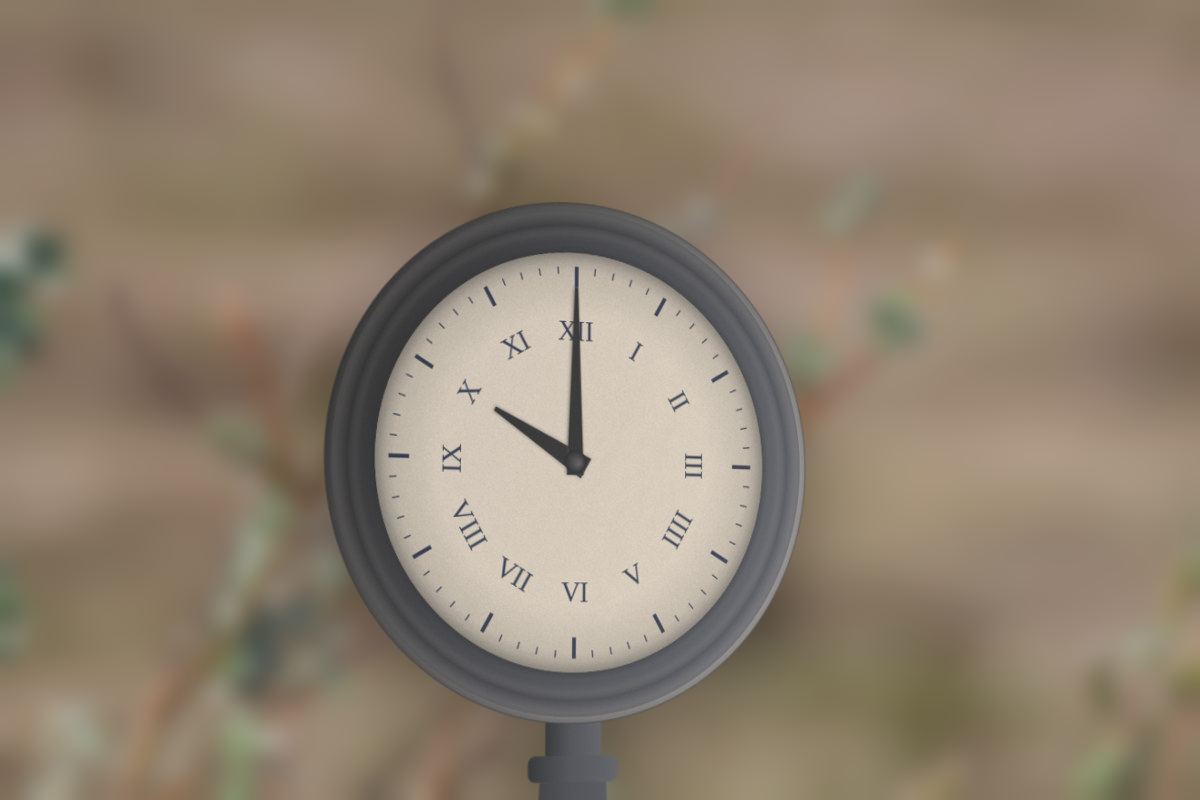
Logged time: {"hour": 10, "minute": 0}
